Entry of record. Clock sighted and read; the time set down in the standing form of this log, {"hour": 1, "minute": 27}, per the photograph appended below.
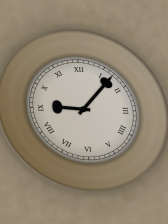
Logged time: {"hour": 9, "minute": 7}
